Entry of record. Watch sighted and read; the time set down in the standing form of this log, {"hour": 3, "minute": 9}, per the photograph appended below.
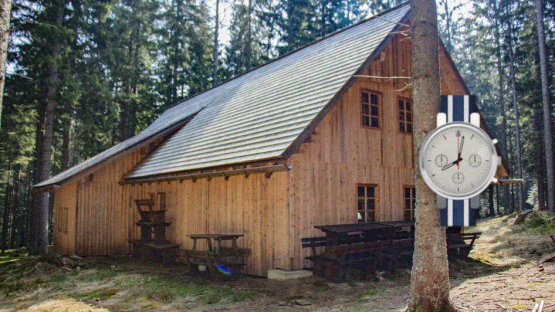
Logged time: {"hour": 8, "minute": 2}
